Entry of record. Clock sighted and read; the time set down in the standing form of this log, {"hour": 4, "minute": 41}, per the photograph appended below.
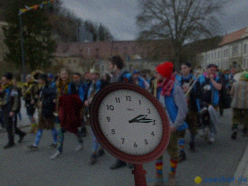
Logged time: {"hour": 2, "minute": 14}
